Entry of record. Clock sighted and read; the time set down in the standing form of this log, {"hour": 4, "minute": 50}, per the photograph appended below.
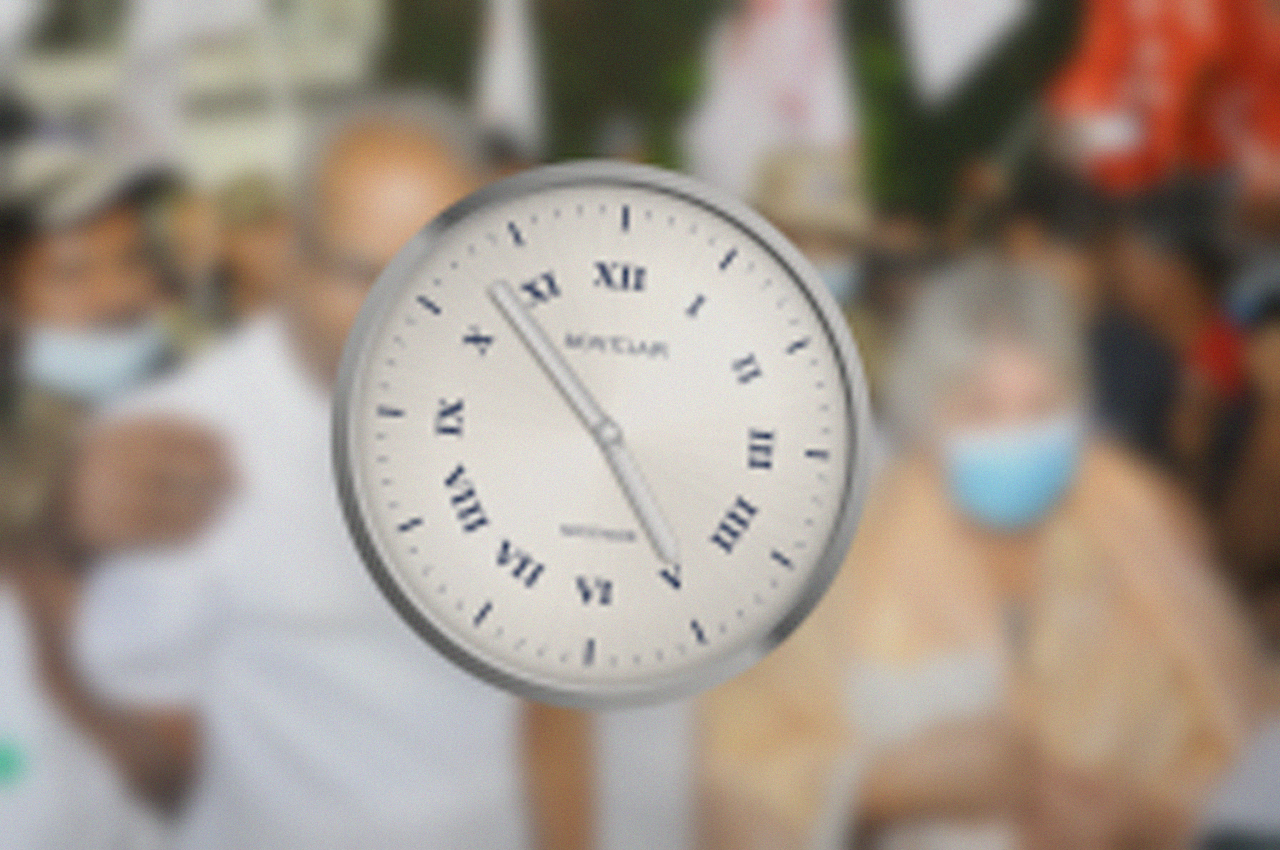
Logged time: {"hour": 4, "minute": 53}
